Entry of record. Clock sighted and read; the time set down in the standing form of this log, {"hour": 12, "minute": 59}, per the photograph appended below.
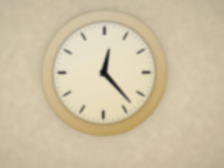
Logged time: {"hour": 12, "minute": 23}
